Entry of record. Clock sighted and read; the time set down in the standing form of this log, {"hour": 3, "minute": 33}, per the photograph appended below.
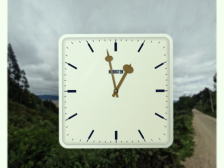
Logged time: {"hour": 12, "minute": 58}
